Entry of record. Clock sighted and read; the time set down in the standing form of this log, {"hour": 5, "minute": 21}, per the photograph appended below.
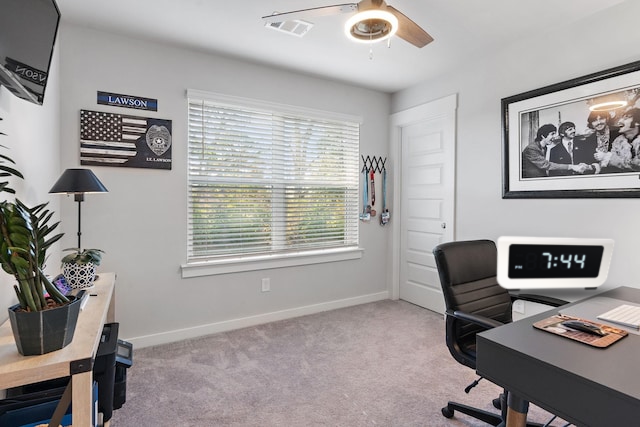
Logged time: {"hour": 7, "minute": 44}
